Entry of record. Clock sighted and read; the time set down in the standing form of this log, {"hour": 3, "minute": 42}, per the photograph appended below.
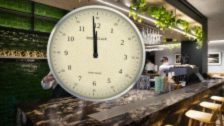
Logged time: {"hour": 11, "minute": 59}
